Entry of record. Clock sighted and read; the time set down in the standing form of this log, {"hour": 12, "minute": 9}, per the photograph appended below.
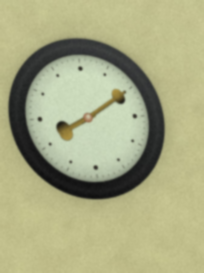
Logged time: {"hour": 8, "minute": 10}
